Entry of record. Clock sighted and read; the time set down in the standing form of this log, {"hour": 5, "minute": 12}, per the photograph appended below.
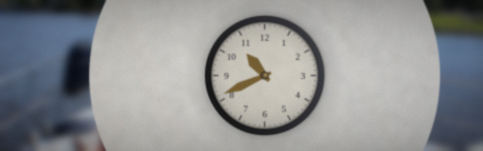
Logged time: {"hour": 10, "minute": 41}
